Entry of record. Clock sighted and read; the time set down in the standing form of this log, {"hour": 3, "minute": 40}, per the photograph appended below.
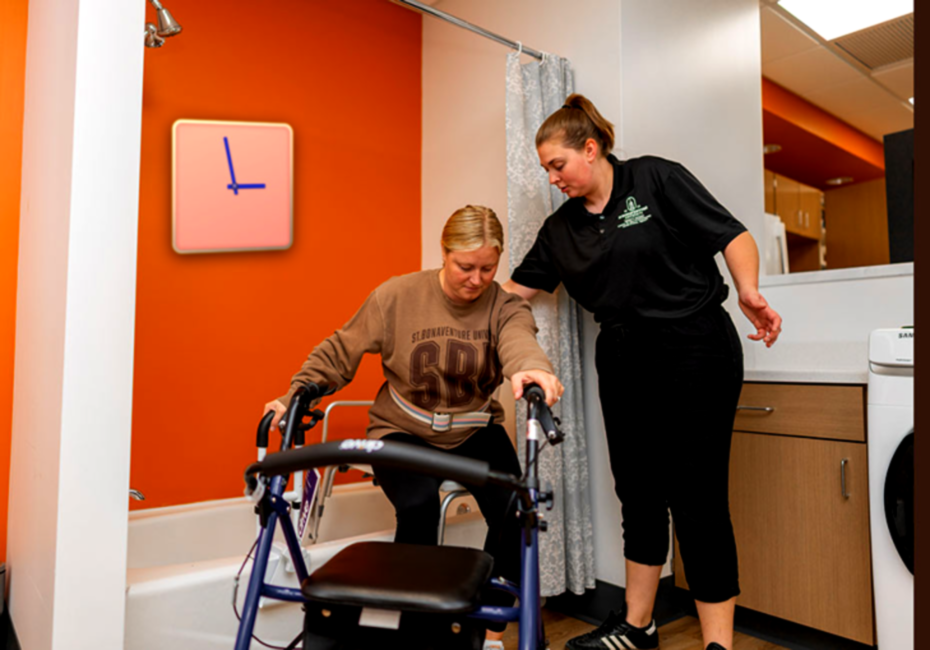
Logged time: {"hour": 2, "minute": 58}
